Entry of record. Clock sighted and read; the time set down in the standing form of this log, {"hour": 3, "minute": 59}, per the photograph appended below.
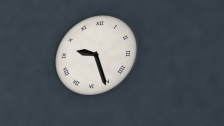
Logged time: {"hour": 9, "minute": 26}
